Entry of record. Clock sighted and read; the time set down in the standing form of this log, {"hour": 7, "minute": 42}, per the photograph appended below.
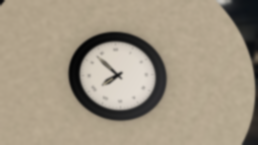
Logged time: {"hour": 7, "minute": 53}
